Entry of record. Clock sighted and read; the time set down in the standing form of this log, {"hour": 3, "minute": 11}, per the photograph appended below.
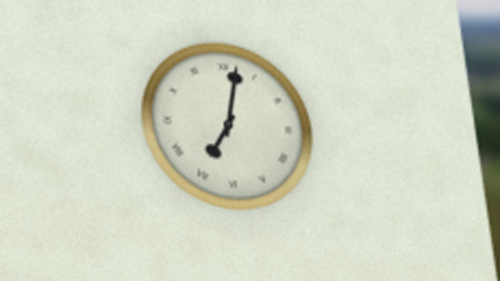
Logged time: {"hour": 7, "minute": 2}
